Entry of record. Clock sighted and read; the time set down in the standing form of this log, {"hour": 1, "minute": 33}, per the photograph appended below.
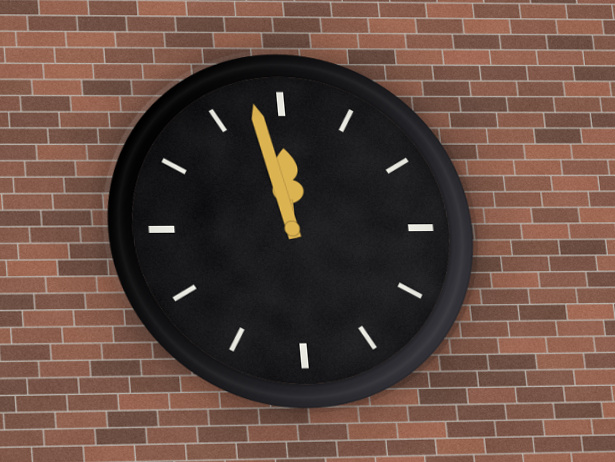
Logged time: {"hour": 11, "minute": 58}
